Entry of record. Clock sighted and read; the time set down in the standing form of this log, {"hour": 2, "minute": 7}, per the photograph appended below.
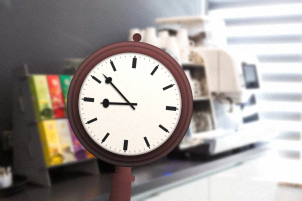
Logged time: {"hour": 8, "minute": 52}
